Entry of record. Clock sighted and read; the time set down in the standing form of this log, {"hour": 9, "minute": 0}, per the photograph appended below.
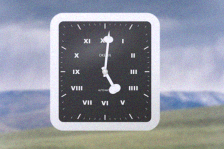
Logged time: {"hour": 5, "minute": 1}
